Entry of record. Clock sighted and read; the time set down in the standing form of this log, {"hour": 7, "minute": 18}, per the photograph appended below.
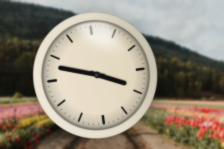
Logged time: {"hour": 3, "minute": 48}
